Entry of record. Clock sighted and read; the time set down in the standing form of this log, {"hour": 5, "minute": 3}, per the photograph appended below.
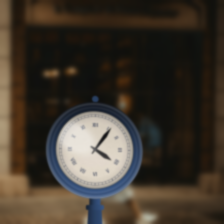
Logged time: {"hour": 4, "minute": 6}
